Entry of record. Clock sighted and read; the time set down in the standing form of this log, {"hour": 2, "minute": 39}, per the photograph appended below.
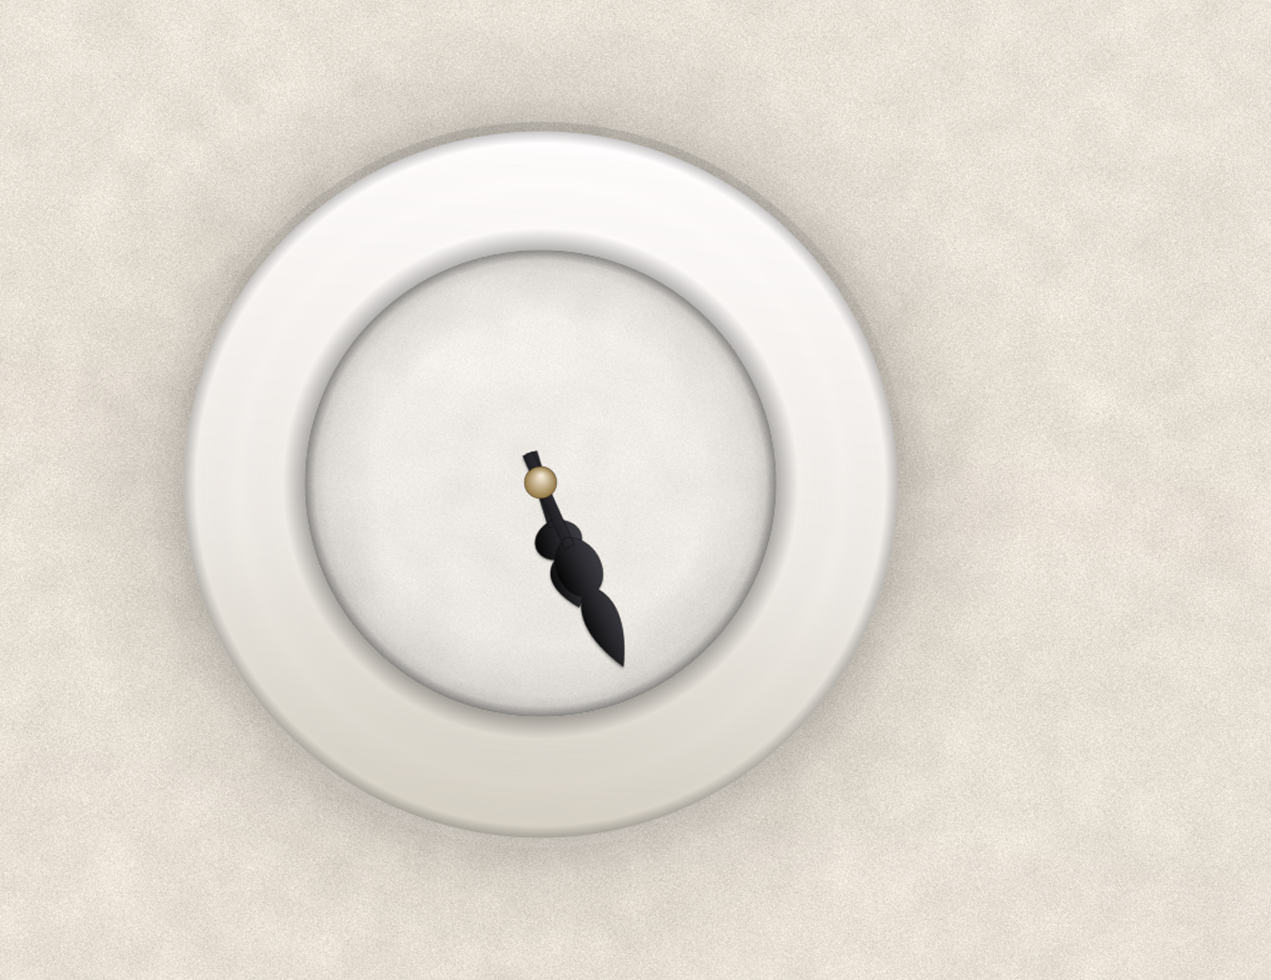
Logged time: {"hour": 5, "minute": 26}
